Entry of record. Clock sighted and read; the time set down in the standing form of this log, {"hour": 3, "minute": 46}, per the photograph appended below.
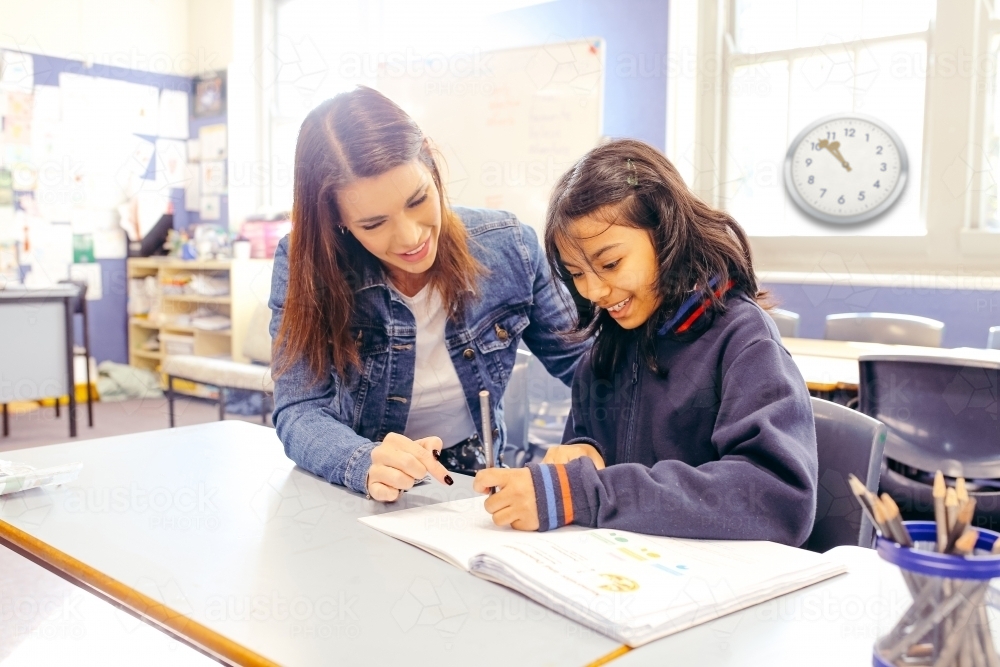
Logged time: {"hour": 10, "minute": 52}
